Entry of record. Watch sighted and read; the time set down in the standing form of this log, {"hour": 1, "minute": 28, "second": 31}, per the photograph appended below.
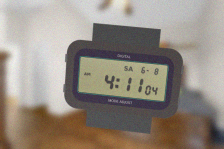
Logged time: {"hour": 4, "minute": 11, "second": 4}
